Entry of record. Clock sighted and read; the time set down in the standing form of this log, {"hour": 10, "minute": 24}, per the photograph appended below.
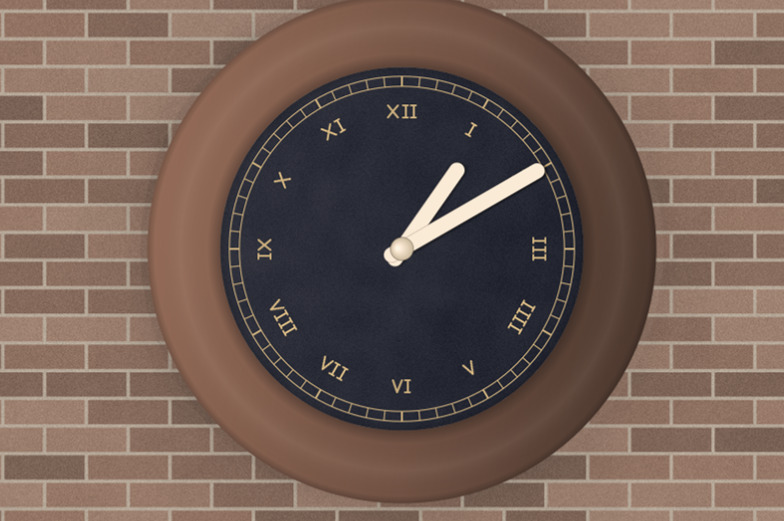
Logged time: {"hour": 1, "minute": 10}
